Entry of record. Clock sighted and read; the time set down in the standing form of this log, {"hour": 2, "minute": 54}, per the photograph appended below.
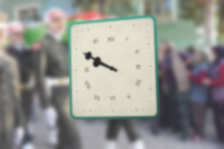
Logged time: {"hour": 9, "minute": 50}
